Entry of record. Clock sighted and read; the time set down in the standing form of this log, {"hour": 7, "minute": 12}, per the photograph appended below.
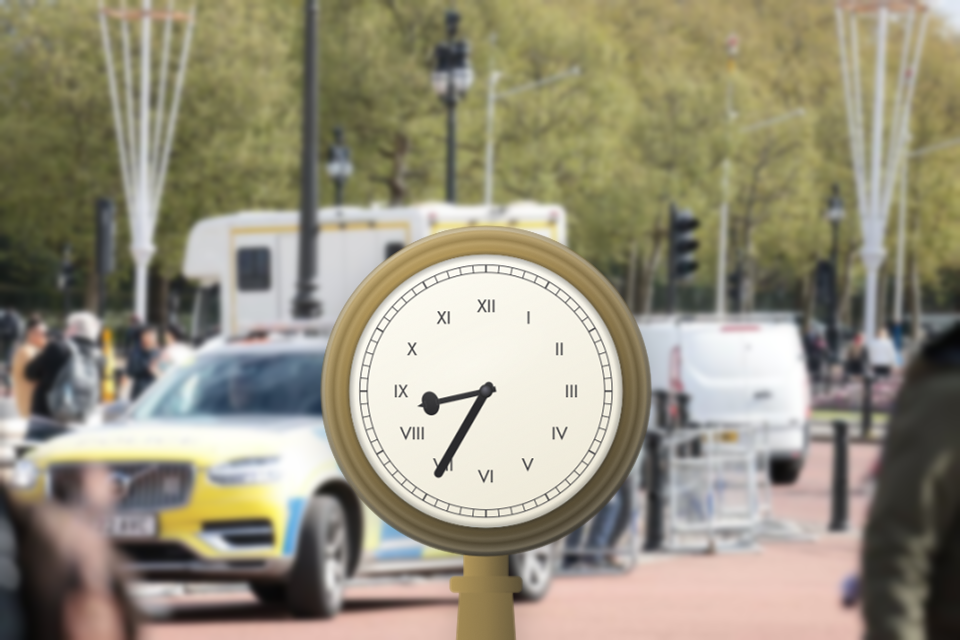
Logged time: {"hour": 8, "minute": 35}
